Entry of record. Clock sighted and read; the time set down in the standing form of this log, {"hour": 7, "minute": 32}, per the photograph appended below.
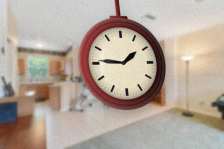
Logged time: {"hour": 1, "minute": 46}
